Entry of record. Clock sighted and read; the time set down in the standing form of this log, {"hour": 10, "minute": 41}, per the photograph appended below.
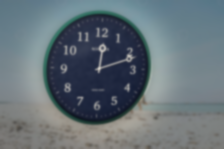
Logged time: {"hour": 12, "minute": 12}
